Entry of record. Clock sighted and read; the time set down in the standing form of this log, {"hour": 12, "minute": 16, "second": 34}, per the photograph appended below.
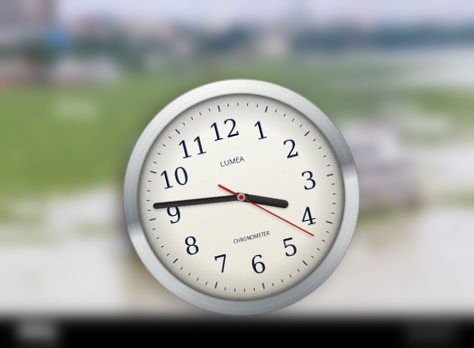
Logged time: {"hour": 3, "minute": 46, "second": 22}
